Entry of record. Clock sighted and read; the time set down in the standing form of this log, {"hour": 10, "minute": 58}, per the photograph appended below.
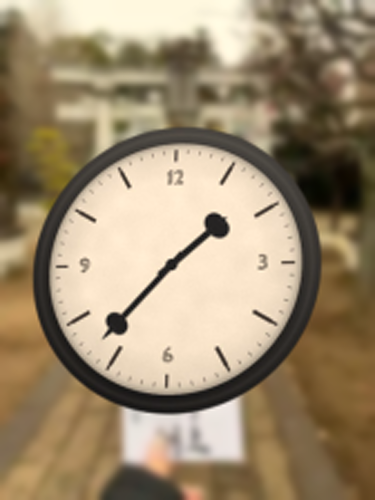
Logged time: {"hour": 1, "minute": 37}
